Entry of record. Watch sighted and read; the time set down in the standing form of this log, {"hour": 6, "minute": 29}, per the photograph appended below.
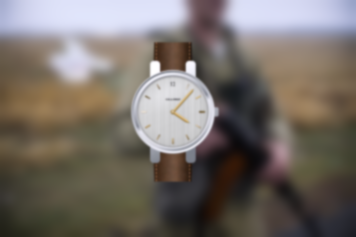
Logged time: {"hour": 4, "minute": 7}
